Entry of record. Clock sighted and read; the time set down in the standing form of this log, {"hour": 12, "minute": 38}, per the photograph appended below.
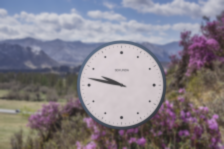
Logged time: {"hour": 9, "minute": 47}
